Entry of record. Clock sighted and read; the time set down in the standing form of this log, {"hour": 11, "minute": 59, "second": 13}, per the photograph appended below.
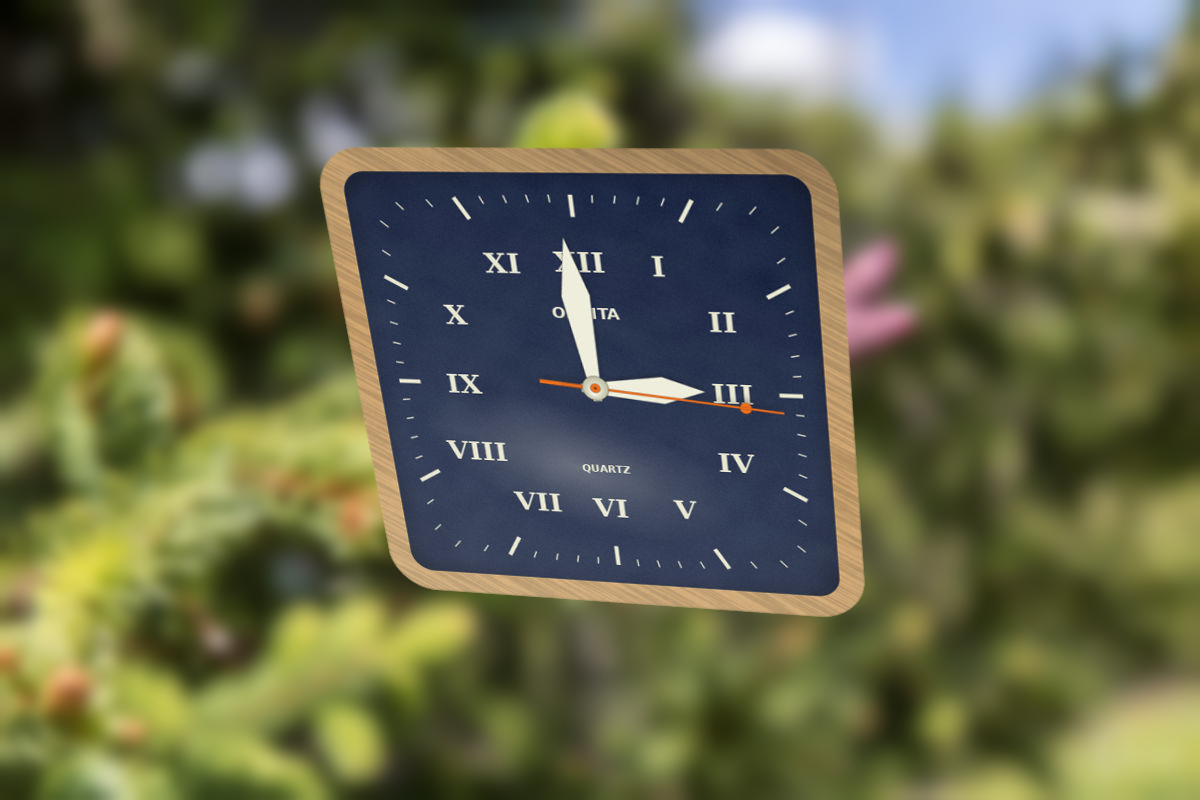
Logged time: {"hour": 2, "minute": 59, "second": 16}
